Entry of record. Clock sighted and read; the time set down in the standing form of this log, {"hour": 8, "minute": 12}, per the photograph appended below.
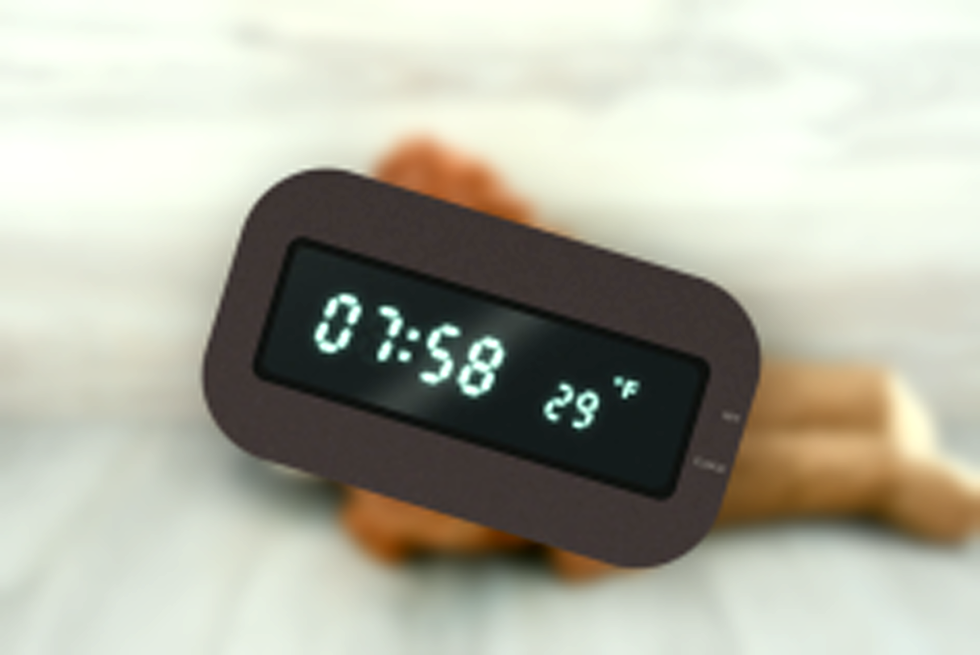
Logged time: {"hour": 7, "minute": 58}
